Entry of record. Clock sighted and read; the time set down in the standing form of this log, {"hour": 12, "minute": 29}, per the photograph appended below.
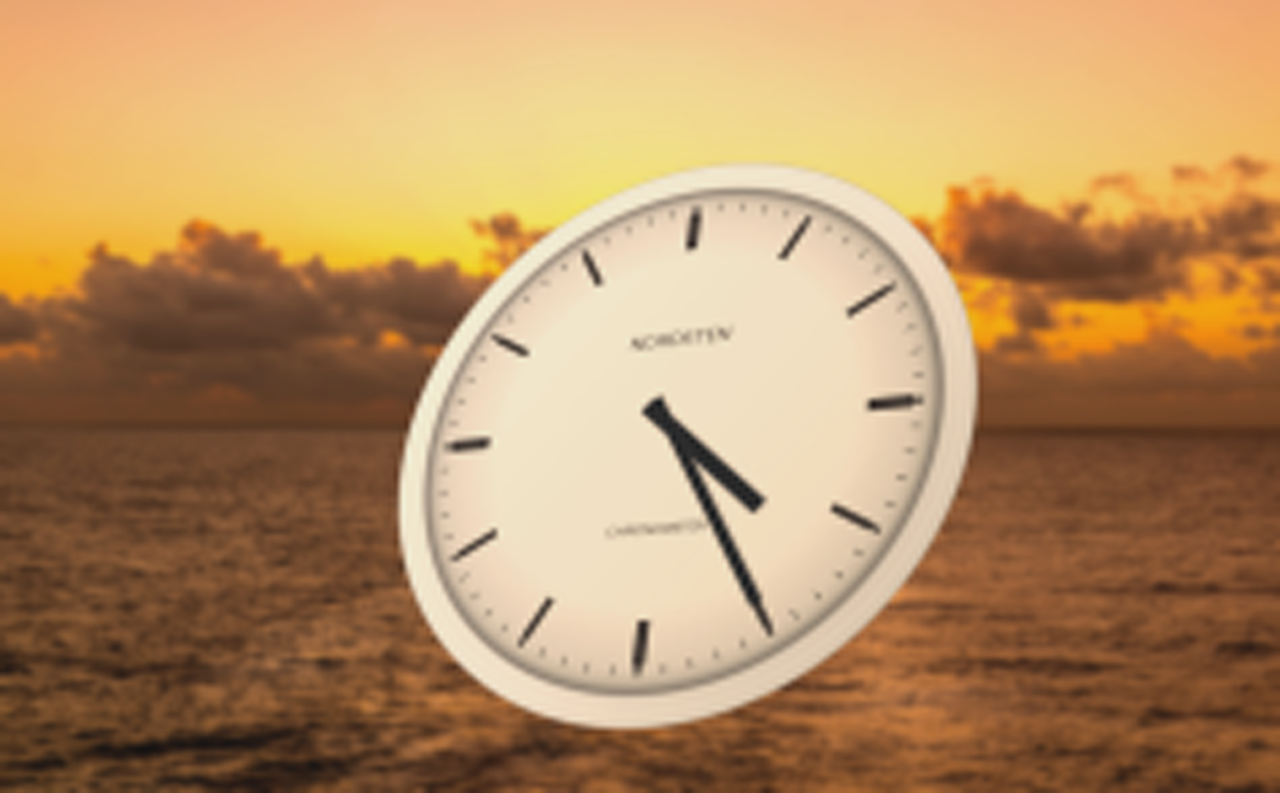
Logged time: {"hour": 4, "minute": 25}
